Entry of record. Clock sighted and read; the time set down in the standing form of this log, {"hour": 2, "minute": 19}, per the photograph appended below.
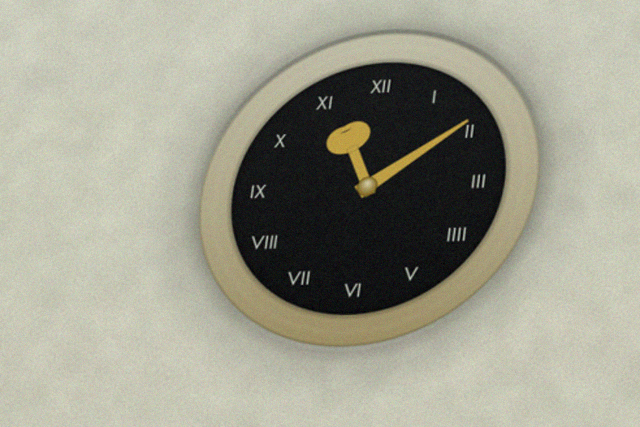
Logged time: {"hour": 11, "minute": 9}
